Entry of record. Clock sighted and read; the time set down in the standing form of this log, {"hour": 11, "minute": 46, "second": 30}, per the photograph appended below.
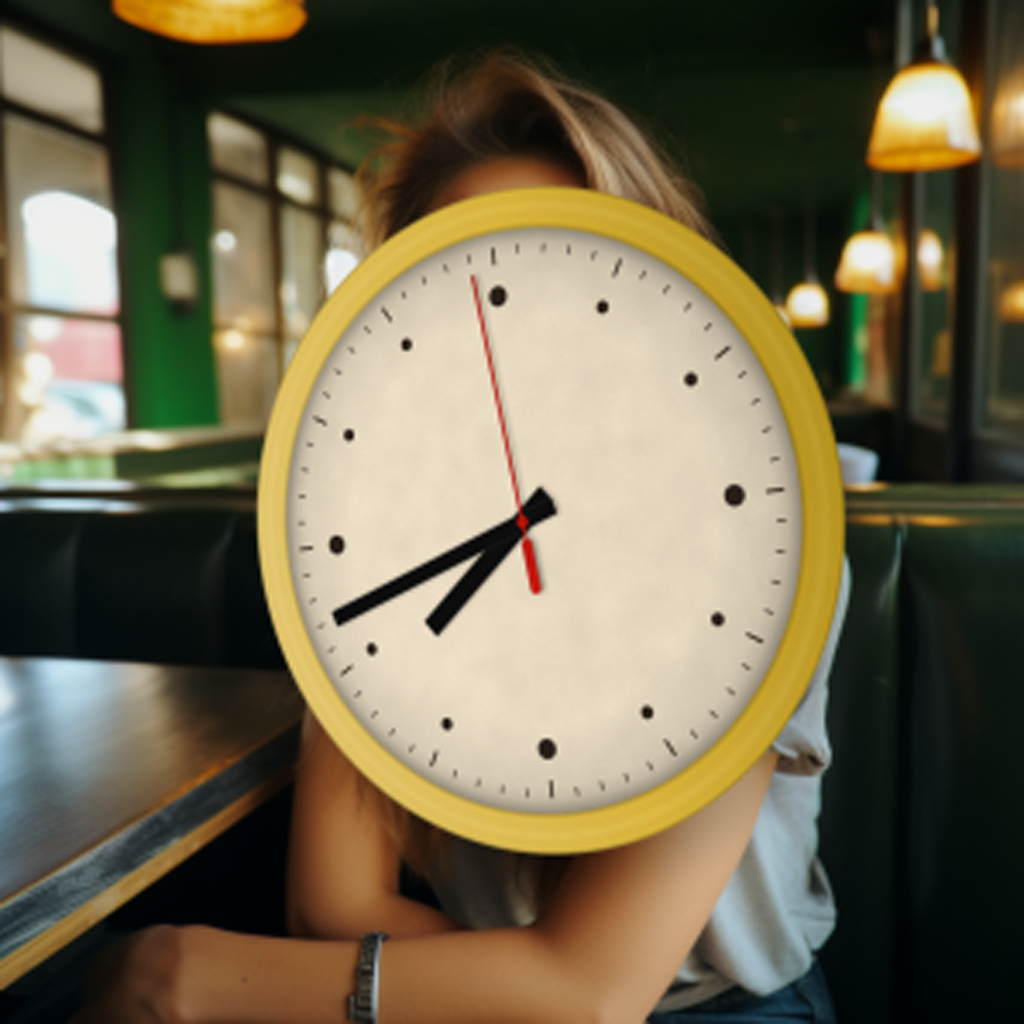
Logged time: {"hour": 7, "minute": 41, "second": 59}
